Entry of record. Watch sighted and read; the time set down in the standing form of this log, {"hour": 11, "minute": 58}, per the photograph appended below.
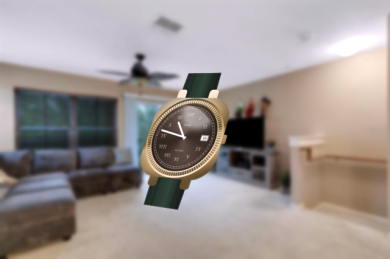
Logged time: {"hour": 10, "minute": 47}
